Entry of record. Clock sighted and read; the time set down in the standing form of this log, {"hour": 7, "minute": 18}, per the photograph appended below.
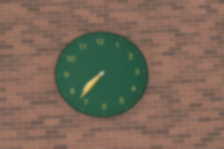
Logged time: {"hour": 7, "minute": 37}
